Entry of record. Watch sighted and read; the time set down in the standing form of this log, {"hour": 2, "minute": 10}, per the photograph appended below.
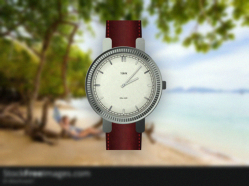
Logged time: {"hour": 2, "minute": 7}
